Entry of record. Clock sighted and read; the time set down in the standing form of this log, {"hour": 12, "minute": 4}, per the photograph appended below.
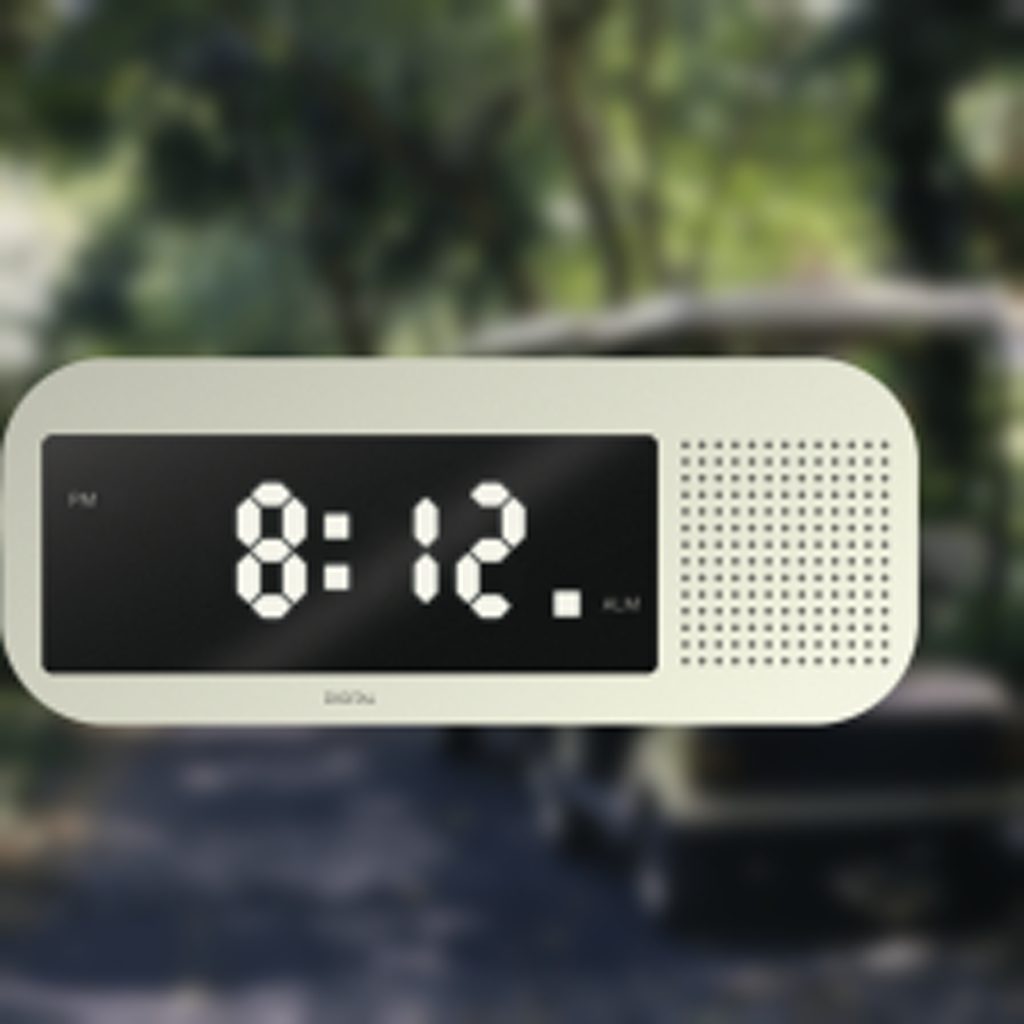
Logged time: {"hour": 8, "minute": 12}
